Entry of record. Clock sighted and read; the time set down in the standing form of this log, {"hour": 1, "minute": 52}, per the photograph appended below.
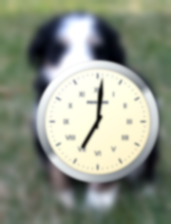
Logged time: {"hour": 7, "minute": 1}
